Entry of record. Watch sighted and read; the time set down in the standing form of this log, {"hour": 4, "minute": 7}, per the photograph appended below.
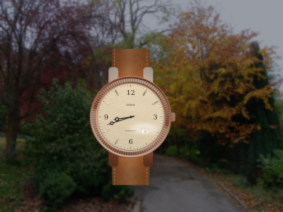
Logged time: {"hour": 8, "minute": 42}
